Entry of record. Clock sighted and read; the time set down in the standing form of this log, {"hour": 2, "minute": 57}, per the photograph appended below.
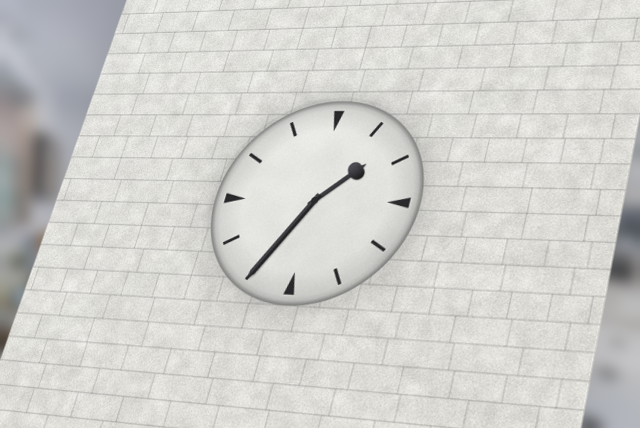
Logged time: {"hour": 1, "minute": 35}
